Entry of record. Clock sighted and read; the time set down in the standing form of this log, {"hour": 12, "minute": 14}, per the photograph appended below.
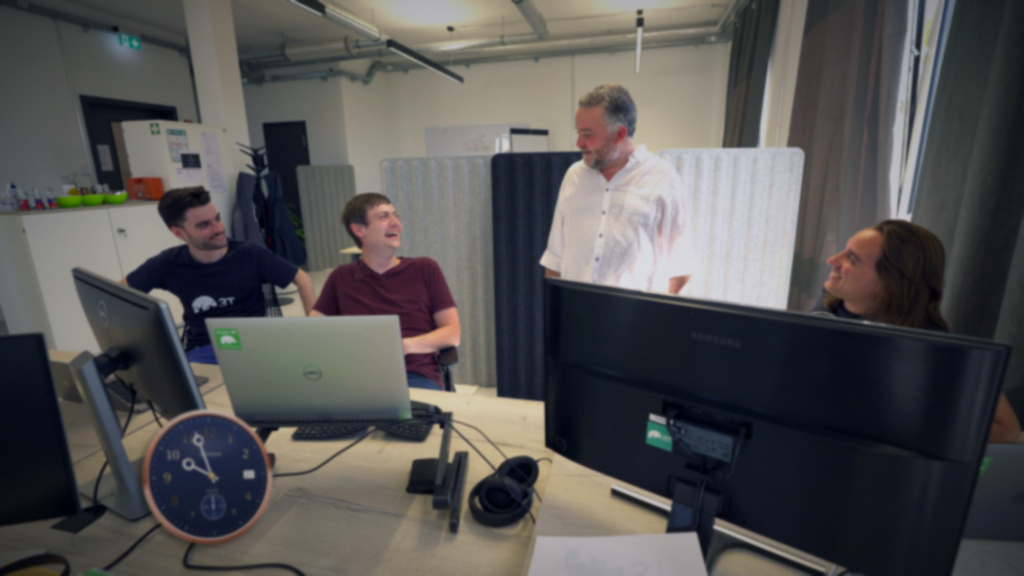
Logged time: {"hour": 9, "minute": 57}
